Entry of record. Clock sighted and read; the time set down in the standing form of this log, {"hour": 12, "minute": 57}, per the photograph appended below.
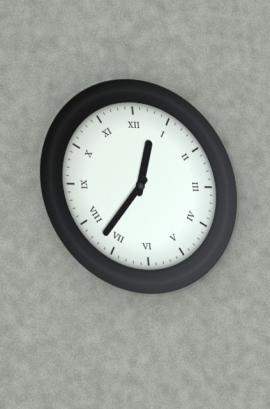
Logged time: {"hour": 12, "minute": 37}
